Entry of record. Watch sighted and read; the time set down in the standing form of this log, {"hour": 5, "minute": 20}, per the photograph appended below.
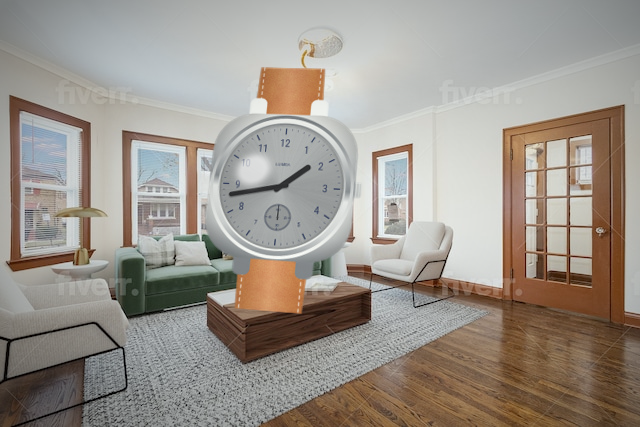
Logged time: {"hour": 1, "minute": 43}
